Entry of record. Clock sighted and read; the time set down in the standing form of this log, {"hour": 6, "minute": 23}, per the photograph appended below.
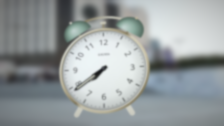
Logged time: {"hour": 7, "minute": 39}
